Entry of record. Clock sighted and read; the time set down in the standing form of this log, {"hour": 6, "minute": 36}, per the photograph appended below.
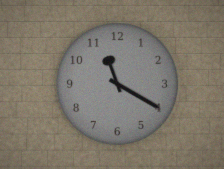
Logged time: {"hour": 11, "minute": 20}
